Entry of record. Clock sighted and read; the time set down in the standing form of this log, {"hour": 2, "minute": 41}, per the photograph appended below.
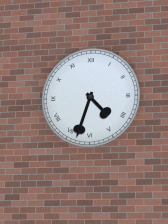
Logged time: {"hour": 4, "minute": 33}
